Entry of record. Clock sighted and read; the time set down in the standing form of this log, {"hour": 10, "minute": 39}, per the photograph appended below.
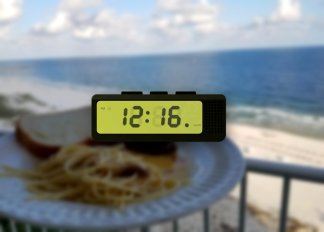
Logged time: {"hour": 12, "minute": 16}
